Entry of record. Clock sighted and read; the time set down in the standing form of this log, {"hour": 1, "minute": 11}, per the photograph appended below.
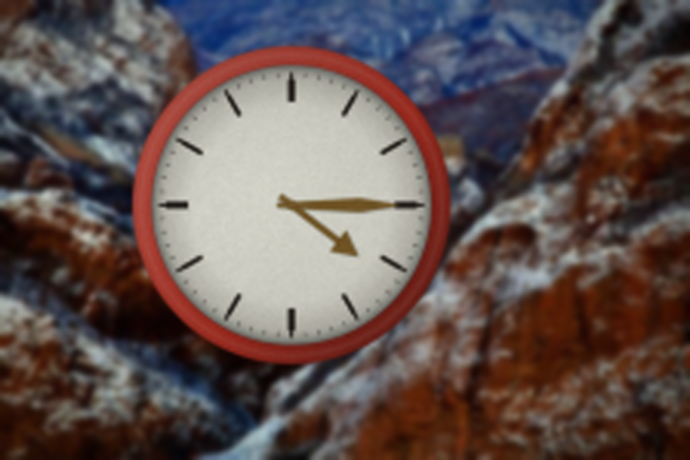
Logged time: {"hour": 4, "minute": 15}
